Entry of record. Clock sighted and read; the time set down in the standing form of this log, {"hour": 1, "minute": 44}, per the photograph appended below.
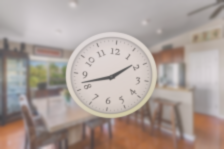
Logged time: {"hour": 1, "minute": 42}
